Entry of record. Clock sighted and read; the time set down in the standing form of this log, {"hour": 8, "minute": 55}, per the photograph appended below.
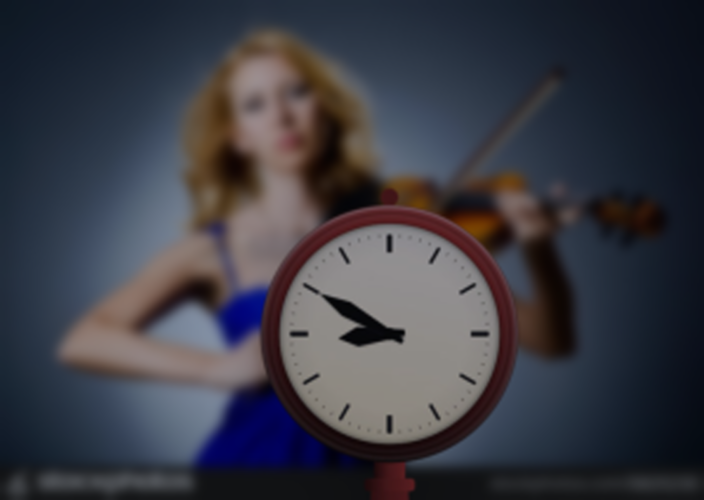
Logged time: {"hour": 8, "minute": 50}
